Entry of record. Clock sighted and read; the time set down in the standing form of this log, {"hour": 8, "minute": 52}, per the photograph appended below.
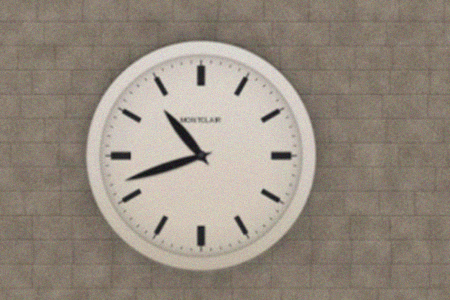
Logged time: {"hour": 10, "minute": 42}
